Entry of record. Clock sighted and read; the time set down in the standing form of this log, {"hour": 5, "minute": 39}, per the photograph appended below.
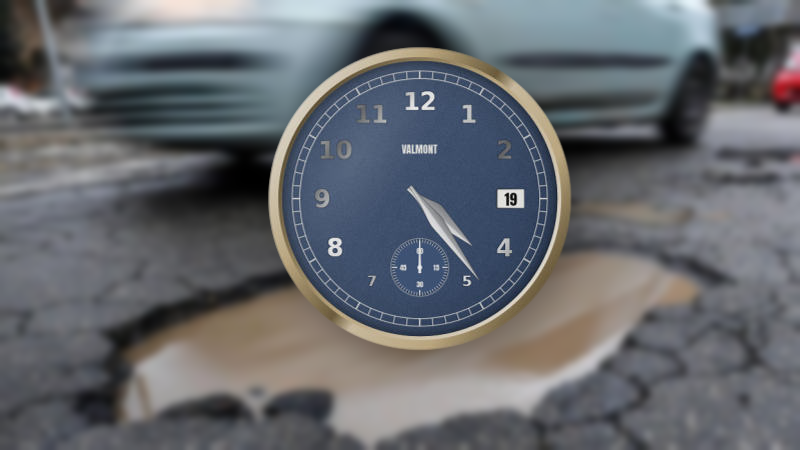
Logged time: {"hour": 4, "minute": 24}
